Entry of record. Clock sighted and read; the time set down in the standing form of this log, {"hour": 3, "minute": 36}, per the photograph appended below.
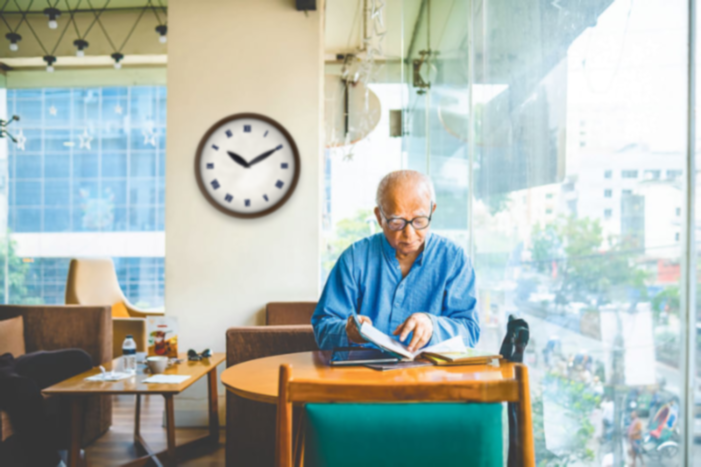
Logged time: {"hour": 10, "minute": 10}
